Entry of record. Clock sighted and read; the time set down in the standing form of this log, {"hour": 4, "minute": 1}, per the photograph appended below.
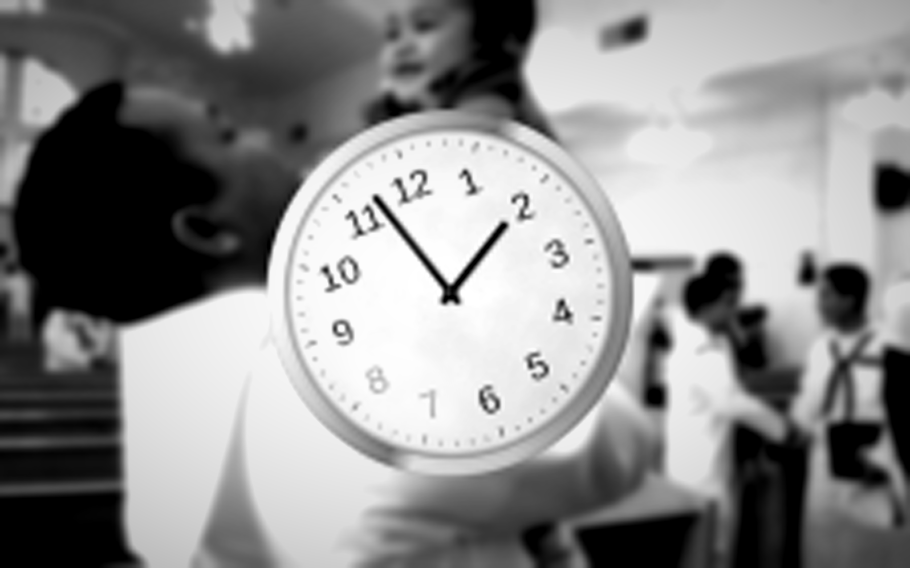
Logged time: {"hour": 1, "minute": 57}
